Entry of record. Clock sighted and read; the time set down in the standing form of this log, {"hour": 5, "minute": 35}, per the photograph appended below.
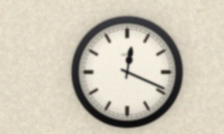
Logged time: {"hour": 12, "minute": 19}
